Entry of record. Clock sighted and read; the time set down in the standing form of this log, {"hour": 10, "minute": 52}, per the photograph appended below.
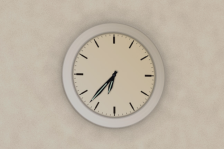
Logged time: {"hour": 6, "minute": 37}
